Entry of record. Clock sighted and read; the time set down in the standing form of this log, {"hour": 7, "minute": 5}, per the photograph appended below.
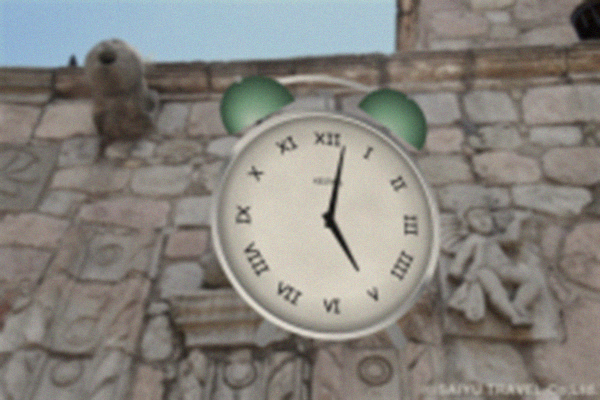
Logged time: {"hour": 5, "minute": 2}
